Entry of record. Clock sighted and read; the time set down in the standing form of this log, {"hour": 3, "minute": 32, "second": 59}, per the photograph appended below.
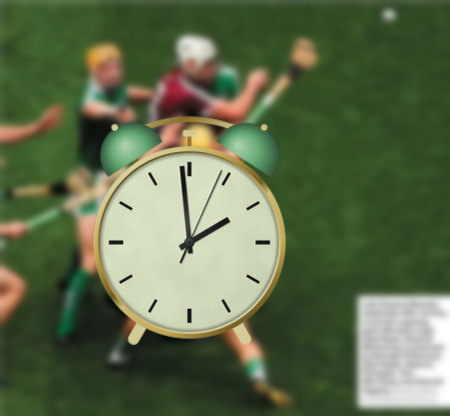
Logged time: {"hour": 1, "minute": 59, "second": 4}
